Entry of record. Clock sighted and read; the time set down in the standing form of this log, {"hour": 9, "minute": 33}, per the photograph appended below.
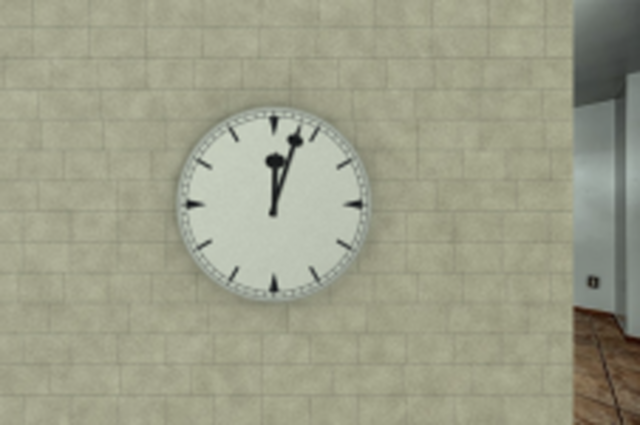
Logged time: {"hour": 12, "minute": 3}
